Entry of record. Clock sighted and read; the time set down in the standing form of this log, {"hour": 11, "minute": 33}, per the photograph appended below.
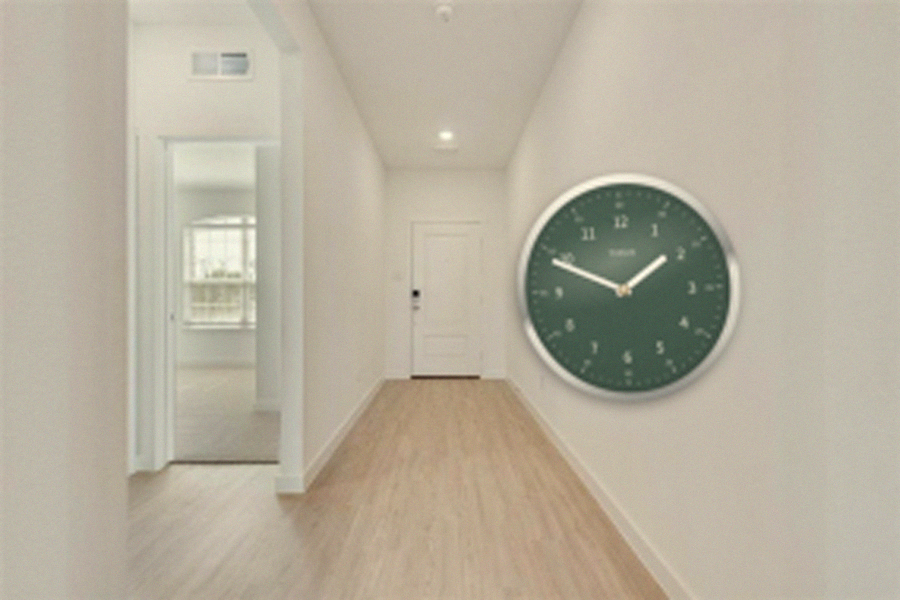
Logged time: {"hour": 1, "minute": 49}
